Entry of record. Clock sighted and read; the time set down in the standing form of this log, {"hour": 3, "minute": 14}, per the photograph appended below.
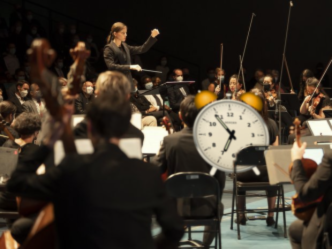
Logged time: {"hour": 6, "minute": 54}
